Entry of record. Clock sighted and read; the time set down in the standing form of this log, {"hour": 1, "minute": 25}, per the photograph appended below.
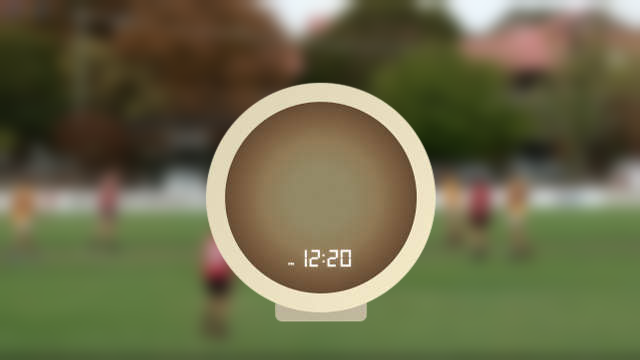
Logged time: {"hour": 12, "minute": 20}
